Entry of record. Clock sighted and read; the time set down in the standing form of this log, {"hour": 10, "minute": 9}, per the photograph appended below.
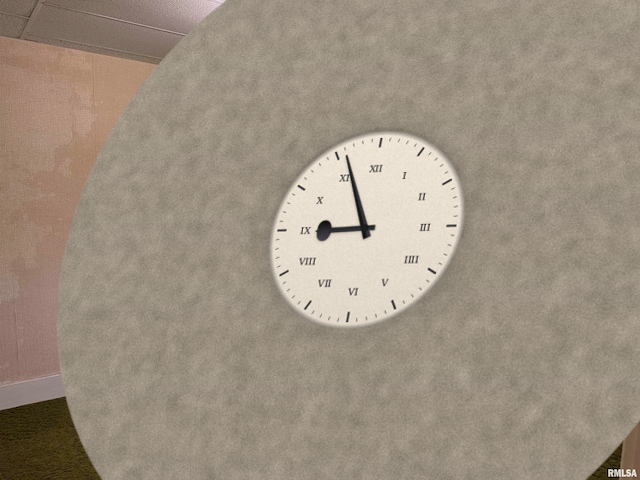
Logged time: {"hour": 8, "minute": 56}
